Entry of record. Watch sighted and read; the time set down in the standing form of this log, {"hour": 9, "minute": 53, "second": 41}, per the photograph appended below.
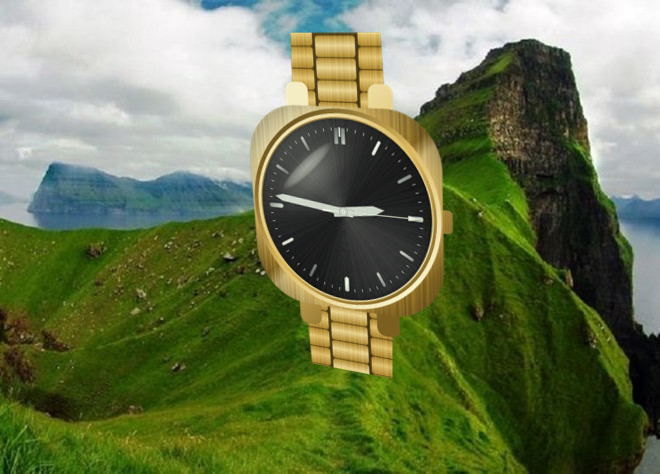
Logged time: {"hour": 2, "minute": 46, "second": 15}
